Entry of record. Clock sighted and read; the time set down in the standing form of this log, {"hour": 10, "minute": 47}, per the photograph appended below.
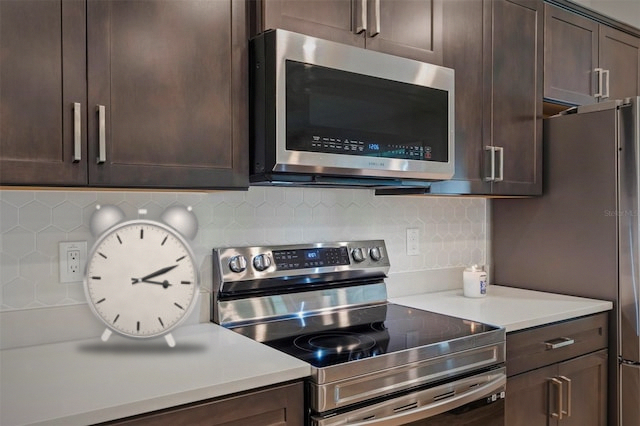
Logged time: {"hour": 3, "minute": 11}
